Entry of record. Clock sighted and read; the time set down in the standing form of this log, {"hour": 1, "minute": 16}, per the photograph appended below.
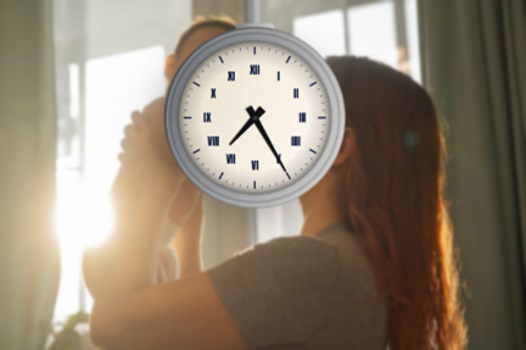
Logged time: {"hour": 7, "minute": 25}
